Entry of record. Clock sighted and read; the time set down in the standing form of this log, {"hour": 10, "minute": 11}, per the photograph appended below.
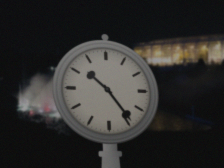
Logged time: {"hour": 10, "minute": 24}
